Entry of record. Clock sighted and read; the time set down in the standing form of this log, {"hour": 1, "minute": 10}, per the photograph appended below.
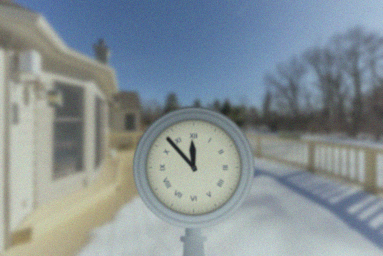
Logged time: {"hour": 11, "minute": 53}
